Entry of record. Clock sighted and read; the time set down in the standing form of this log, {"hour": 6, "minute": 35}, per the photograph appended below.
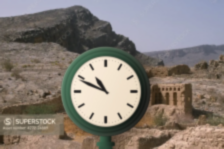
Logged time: {"hour": 10, "minute": 49}
